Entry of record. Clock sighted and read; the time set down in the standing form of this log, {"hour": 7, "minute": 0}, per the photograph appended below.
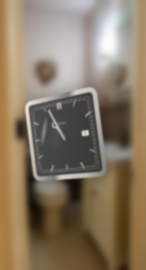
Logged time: {"hour": 10, "minute": 56}
